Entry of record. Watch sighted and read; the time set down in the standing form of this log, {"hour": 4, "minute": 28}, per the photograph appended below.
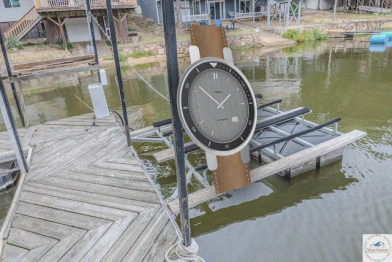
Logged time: {"hour": 1, "minute": 52}
